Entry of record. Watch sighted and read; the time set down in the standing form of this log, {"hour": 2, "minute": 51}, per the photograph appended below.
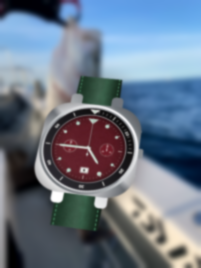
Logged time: {"hour": 4, "minute": 45}
